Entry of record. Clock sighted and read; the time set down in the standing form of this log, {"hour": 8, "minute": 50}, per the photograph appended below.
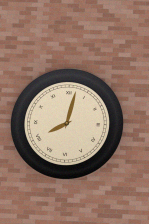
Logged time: {"hour": 8, "minute": 2}
